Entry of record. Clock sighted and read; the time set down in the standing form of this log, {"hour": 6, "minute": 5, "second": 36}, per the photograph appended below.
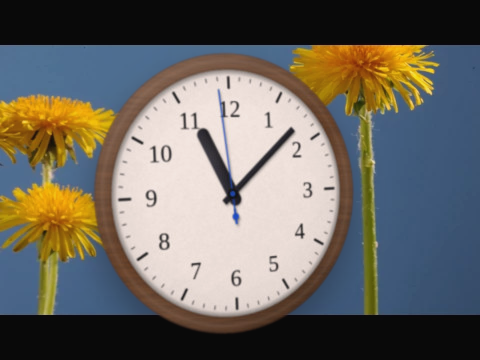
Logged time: {"hour": 11, "minute": 7, "second": 59}
